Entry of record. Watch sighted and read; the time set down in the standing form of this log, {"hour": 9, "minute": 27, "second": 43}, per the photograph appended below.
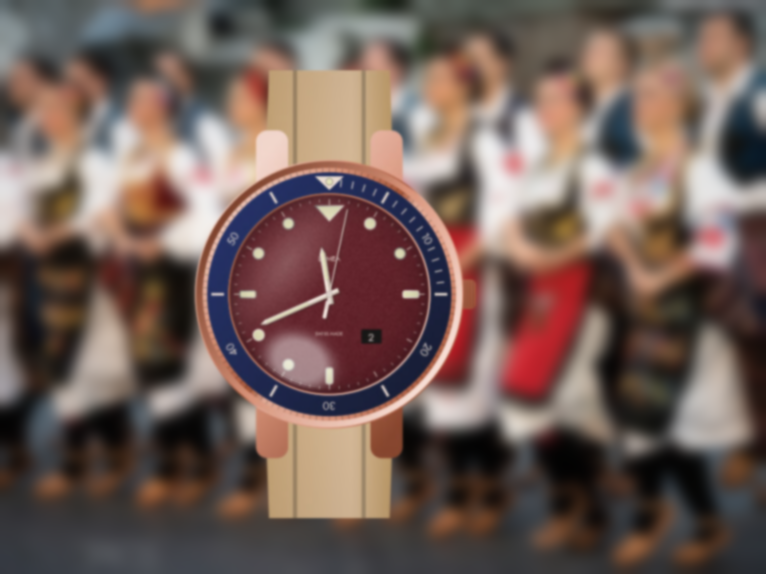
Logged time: {"hour": 11, "minute": 41, "second": 2}
